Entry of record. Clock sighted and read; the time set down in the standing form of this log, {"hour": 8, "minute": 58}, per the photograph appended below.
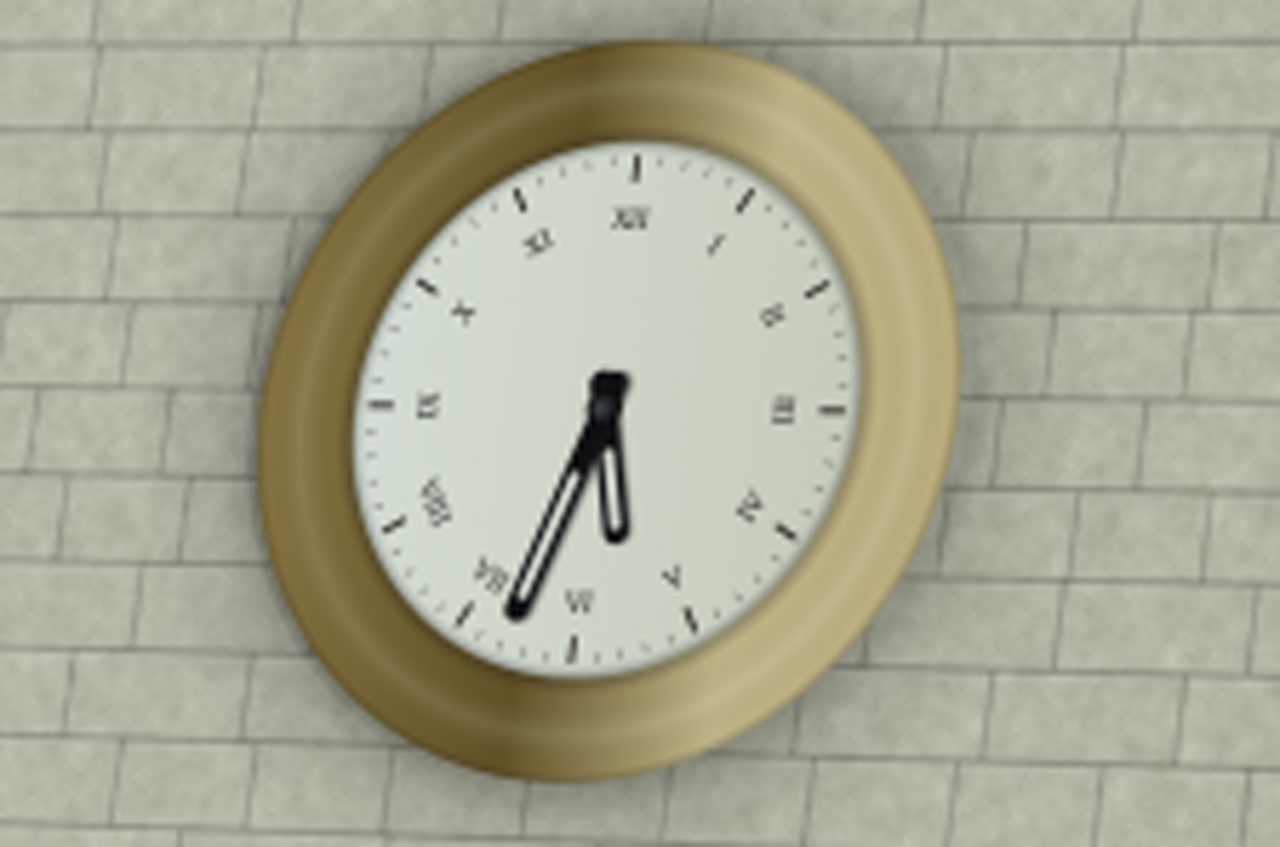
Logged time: {"hour": 5, "minute": 33}
